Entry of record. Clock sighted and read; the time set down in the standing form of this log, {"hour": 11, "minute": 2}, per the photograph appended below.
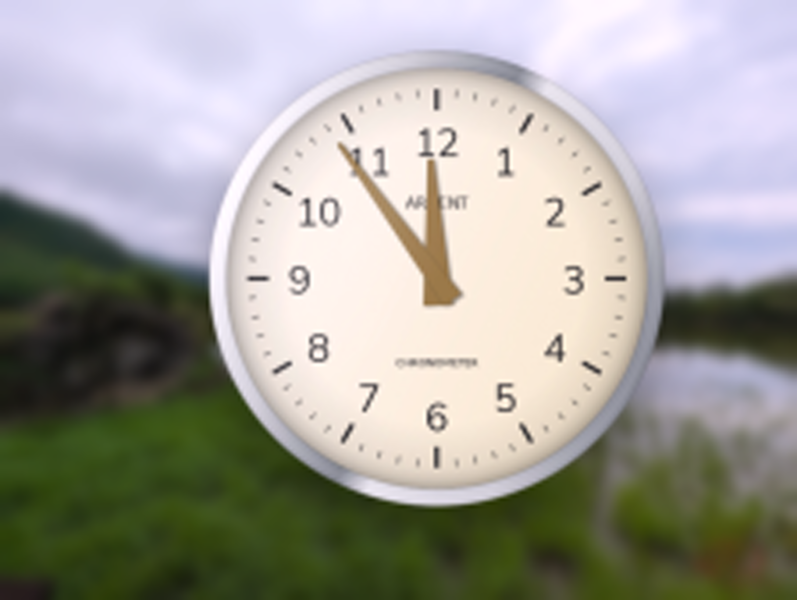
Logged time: {"hour": 11, "minute": 54}
